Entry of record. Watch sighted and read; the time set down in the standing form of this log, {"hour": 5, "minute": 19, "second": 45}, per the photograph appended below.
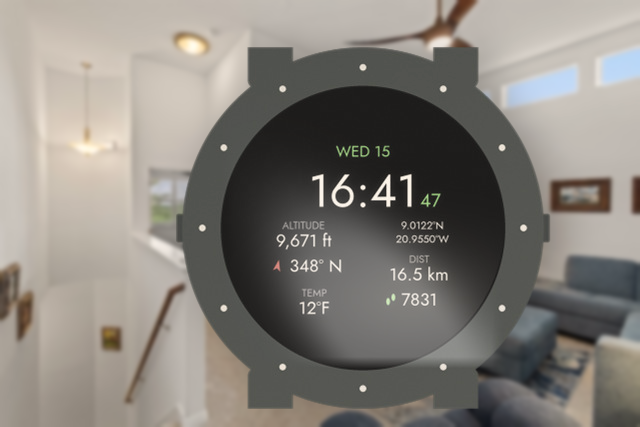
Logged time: {"hour": 16, "minute": 41, "second": 47}
